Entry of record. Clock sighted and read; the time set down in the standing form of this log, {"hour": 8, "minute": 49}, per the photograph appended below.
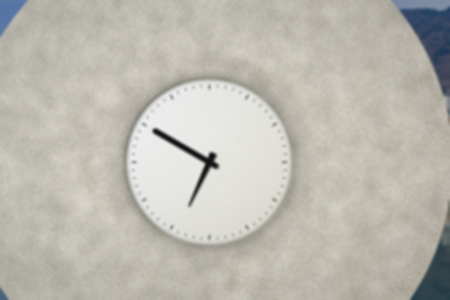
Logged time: {"hour": 6, "minute": 50}
